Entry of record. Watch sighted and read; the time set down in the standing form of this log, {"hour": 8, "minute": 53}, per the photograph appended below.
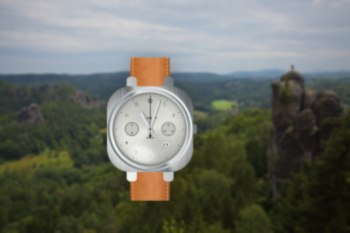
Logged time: {"hour": 11, "minute": 3}
